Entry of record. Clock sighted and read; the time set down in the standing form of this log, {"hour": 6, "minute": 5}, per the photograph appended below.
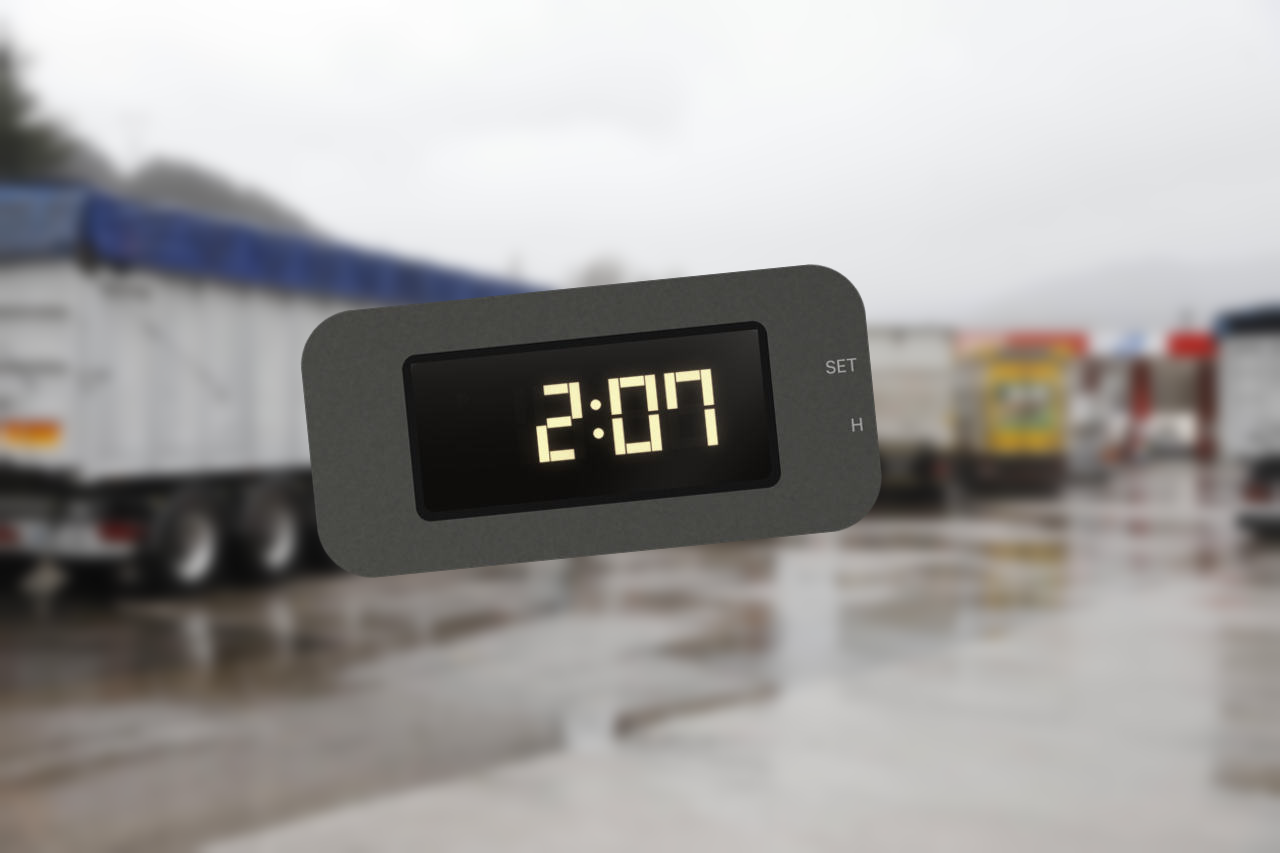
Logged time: {"hour": 2, "minute": 7}
